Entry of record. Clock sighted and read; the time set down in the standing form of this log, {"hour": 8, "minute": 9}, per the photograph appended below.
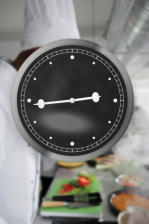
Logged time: {"hour": 2, "minute": 44}
